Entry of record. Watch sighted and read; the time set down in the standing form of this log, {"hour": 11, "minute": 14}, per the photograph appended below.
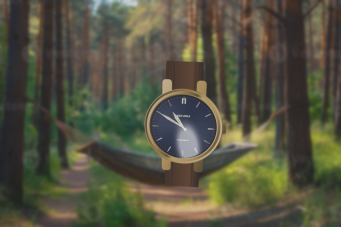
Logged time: {"hour": 10, "minute": 50}
